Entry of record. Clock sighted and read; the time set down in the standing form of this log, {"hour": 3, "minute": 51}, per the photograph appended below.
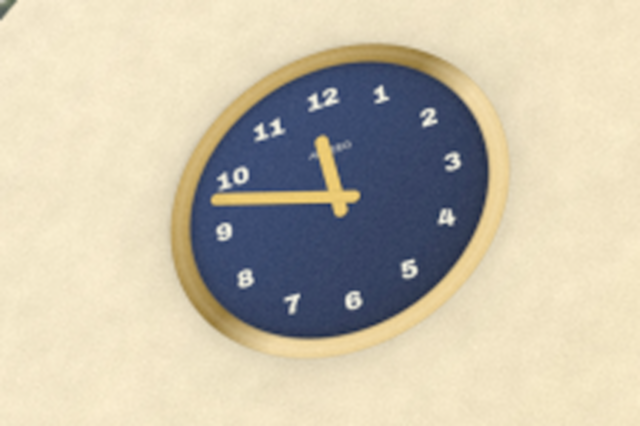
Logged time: {"hour": 11, "minute": 48}
